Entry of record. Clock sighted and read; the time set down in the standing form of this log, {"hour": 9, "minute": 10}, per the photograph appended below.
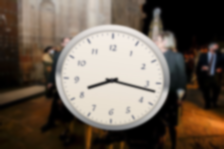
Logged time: {"hour": 8, "minute": 17}
